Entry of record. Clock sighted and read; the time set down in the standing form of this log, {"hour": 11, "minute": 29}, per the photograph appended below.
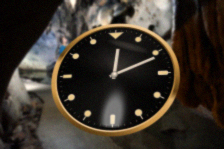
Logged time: {"hour": 12, "minute": 11}
